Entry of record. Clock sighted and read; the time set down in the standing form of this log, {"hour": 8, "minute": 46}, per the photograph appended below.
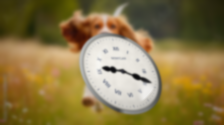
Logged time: {"hour": 9, "minute": 19}
